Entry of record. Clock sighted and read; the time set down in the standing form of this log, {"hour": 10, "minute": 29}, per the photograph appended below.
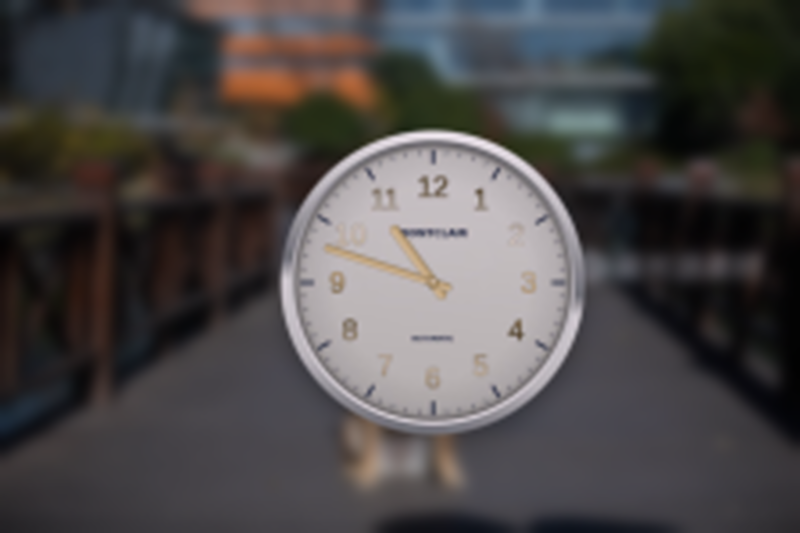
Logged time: {"hour": 10, "minute": 48}
